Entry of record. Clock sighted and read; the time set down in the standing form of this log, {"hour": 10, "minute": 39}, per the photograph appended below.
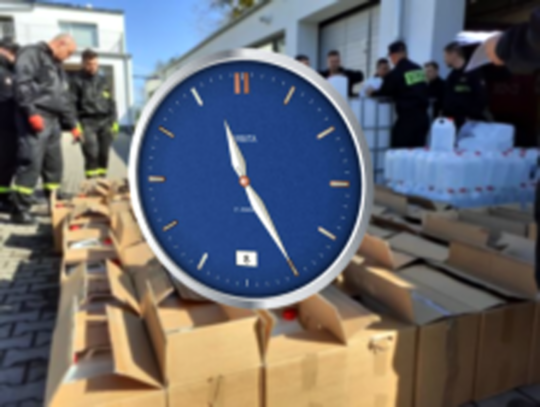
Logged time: {"hour": 11, "minute": 25}
